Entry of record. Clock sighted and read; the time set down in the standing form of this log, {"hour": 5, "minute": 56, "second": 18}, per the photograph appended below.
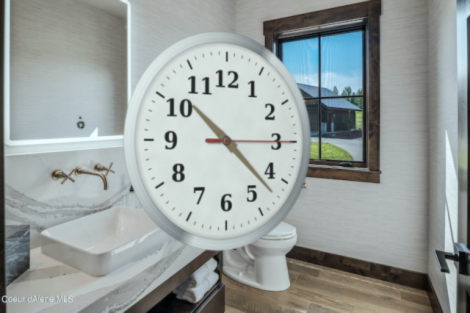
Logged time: {"hour": 10, "minute": 22, "second": 15}
